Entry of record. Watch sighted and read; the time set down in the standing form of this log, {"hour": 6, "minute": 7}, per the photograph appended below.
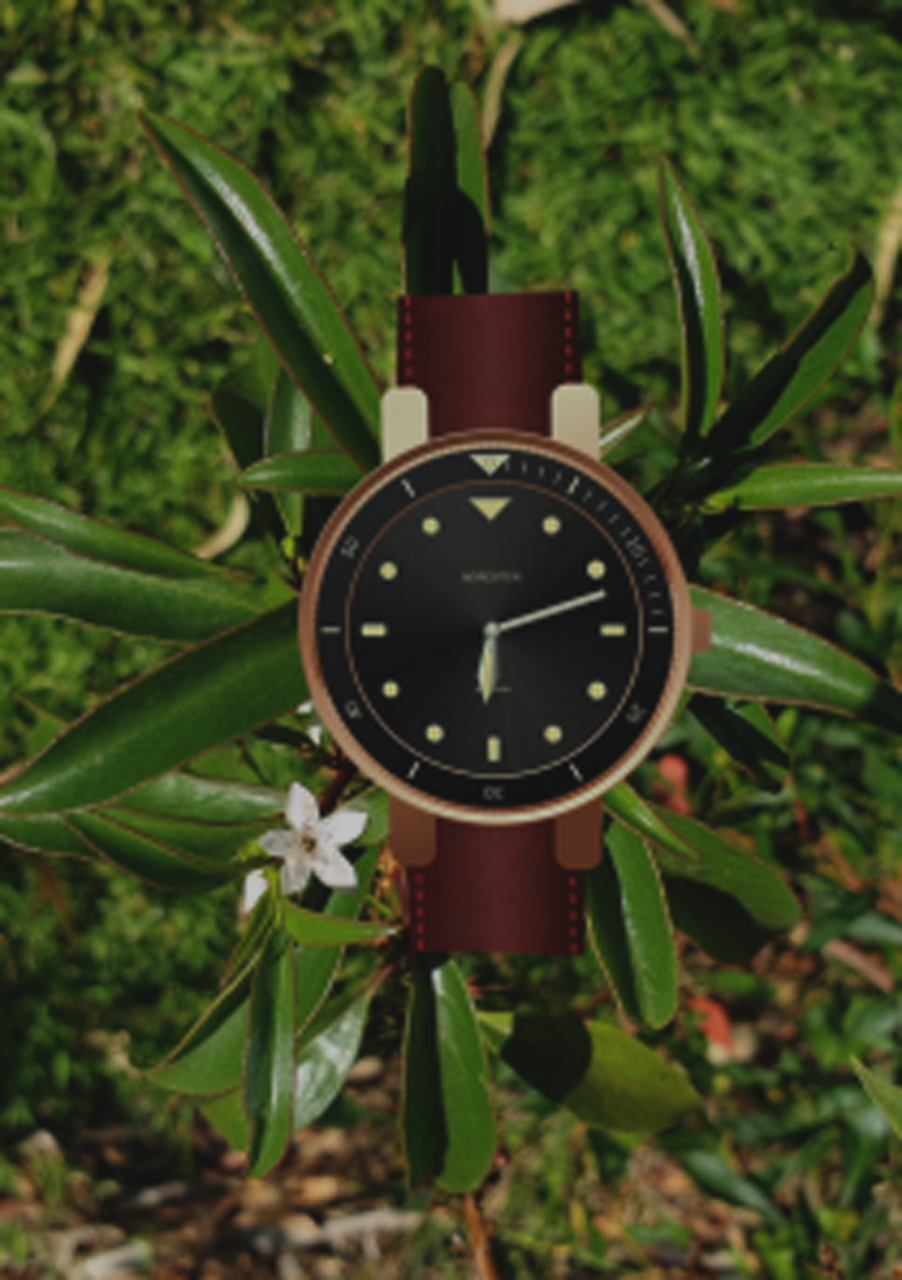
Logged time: {"hour": 6, "minute": 12}
